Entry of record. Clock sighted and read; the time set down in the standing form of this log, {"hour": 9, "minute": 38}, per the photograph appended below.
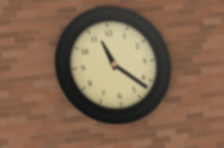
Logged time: {"hour": 11, "minute": 22}
